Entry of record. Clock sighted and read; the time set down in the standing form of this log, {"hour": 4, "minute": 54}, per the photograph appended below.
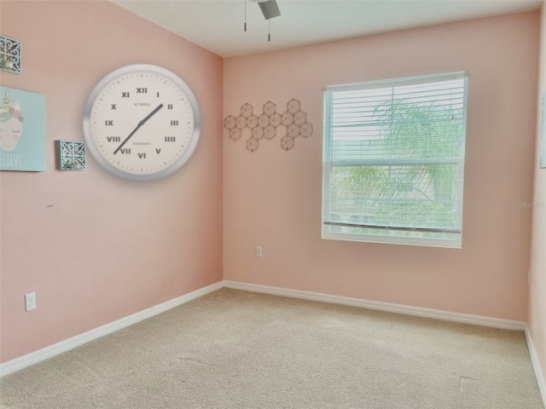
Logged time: {"hour": 1, "minute": 37}
